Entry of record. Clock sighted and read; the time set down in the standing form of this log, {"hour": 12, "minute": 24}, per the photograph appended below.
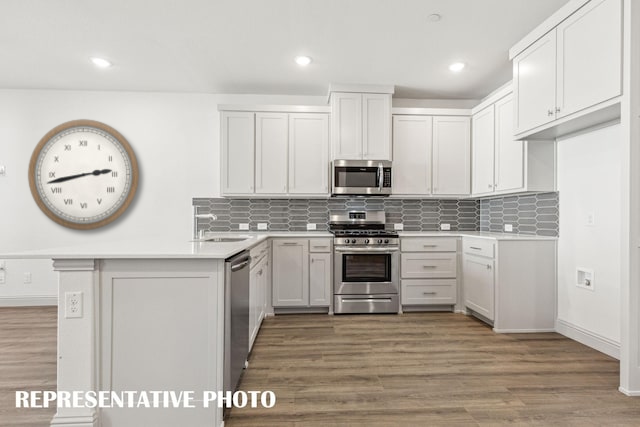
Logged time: {"hour": 2, "minute": 43}
